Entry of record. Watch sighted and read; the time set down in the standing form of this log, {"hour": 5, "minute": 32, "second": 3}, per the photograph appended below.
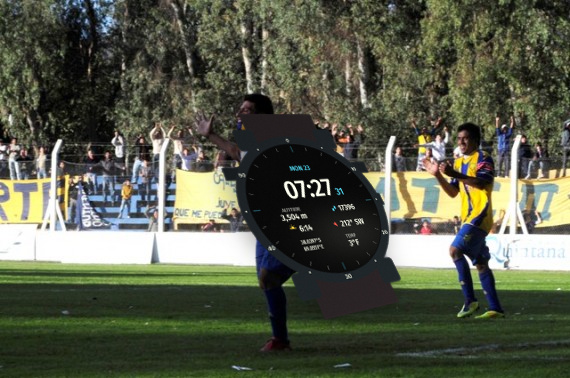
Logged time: {"hour": 7, "minute": 27, "second": 31}
